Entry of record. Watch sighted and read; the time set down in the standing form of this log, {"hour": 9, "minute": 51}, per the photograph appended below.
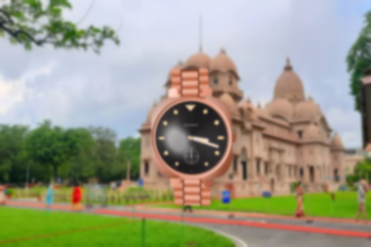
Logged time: {"hour": 3, "minute": 18}
